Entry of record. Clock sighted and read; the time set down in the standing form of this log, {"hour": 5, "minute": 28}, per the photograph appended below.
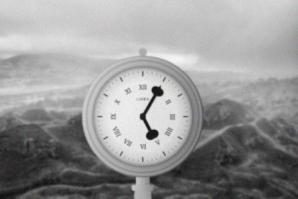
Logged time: {"hour": 5, "minute": 5}
